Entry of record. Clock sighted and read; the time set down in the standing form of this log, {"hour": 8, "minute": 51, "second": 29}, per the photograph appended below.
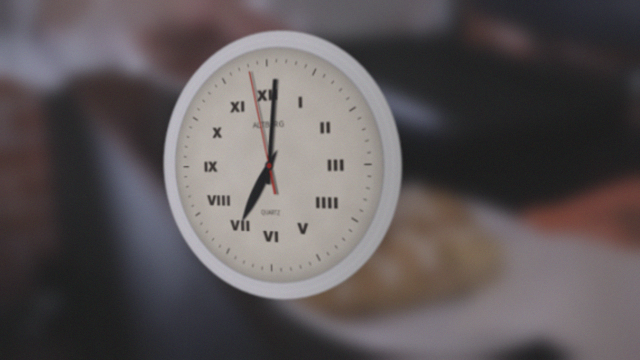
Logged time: {"hour": 7, "minute": 0, "second": 58}
